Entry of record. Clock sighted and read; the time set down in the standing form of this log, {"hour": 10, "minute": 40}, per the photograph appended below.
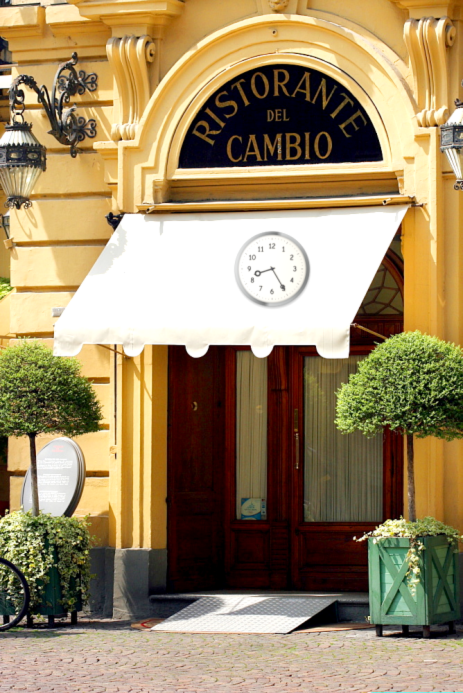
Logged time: {"hour": 8, "minute": 25}
